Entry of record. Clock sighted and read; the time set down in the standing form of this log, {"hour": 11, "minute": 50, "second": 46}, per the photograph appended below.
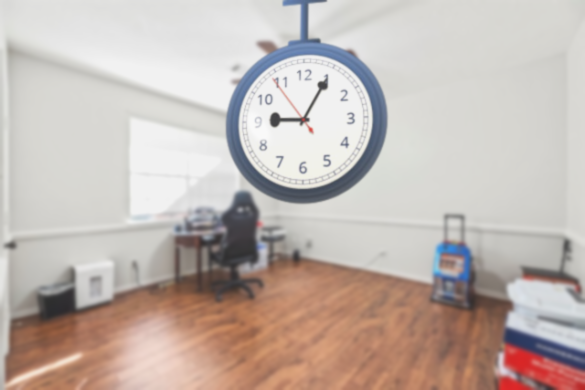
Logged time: {"hour": 9, "minute": 4, "second": 54}
